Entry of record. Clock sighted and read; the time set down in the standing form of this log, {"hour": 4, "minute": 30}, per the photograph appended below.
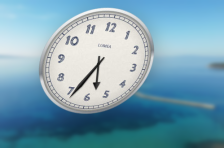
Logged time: {"hour": 5, "minute": 34}
